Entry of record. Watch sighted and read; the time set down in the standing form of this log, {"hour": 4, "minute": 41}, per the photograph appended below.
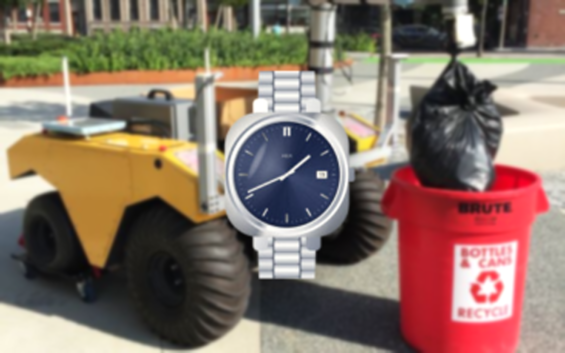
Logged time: {"hour": 1, "minute": 41}
